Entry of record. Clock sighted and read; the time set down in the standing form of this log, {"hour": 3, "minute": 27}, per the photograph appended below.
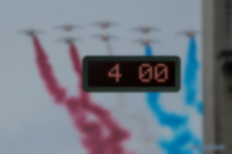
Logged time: {"hour": 4, "minute": 0}
